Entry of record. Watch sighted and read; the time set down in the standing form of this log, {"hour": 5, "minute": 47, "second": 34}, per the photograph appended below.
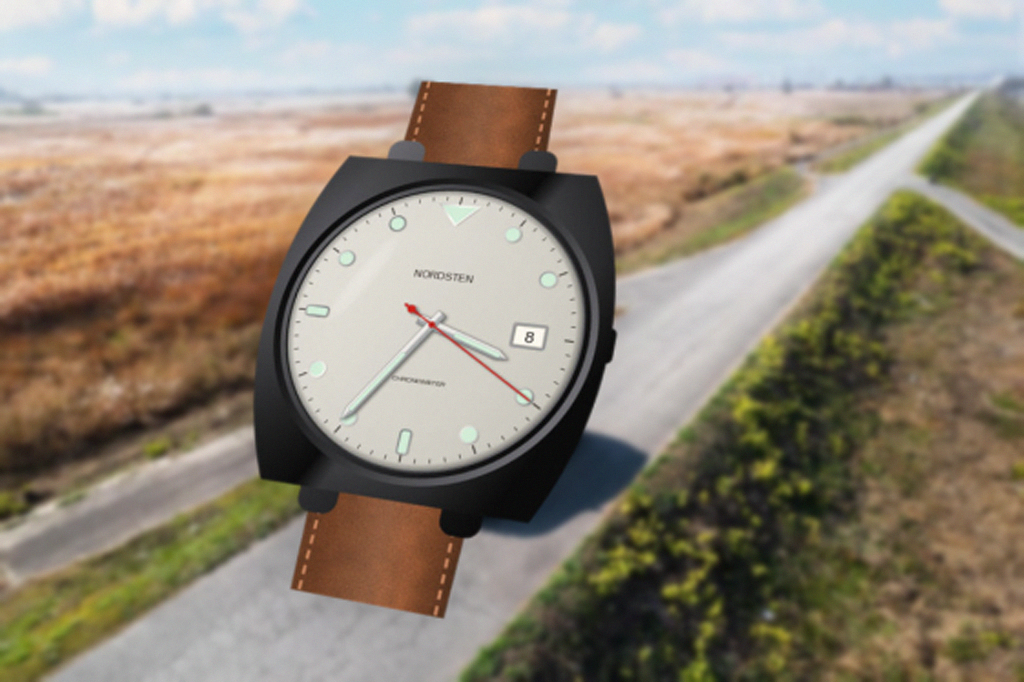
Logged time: {"hour": 3, "minute": 35, "second": 20}
